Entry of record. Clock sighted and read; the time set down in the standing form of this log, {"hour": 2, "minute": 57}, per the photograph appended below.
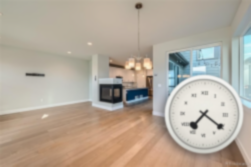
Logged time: {"hour": 7, "minute": 21}
